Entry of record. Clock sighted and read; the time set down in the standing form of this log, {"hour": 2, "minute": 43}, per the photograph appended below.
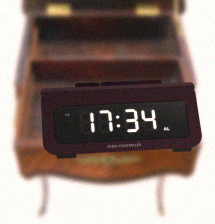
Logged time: {"hour": 17, "minute": 34}
